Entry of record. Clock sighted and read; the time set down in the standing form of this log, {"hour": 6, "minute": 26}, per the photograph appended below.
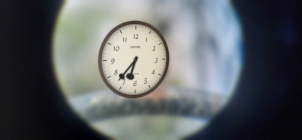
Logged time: {"hour": 6, "minute": 37}
